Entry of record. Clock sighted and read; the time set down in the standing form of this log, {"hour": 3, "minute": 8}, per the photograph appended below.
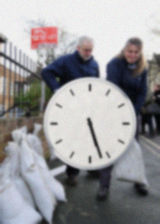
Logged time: {"hour": 5, "minute": 27}
